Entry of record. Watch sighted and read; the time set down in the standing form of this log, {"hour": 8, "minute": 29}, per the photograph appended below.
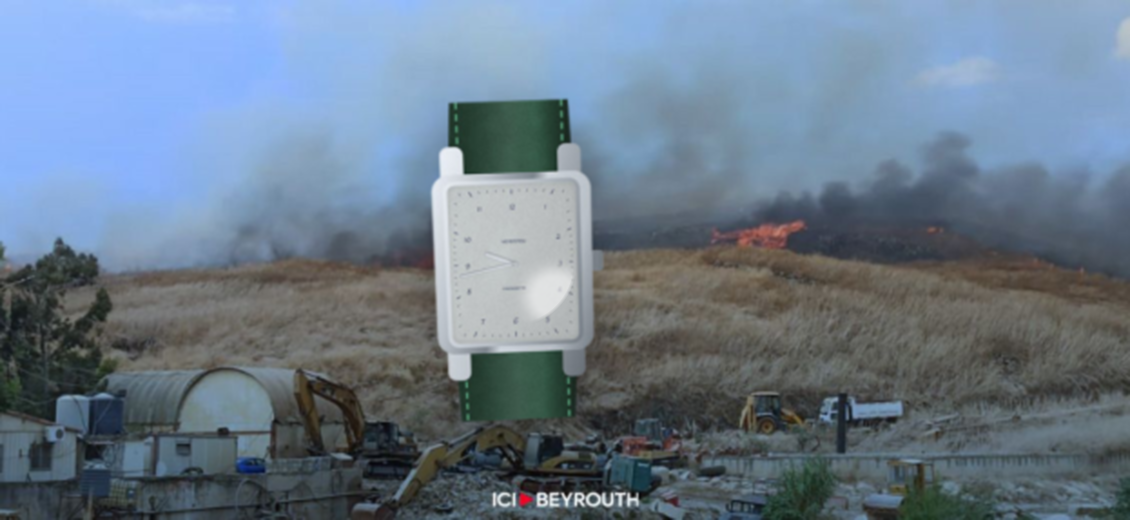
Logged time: {"hour": 9, "minute": 43}
